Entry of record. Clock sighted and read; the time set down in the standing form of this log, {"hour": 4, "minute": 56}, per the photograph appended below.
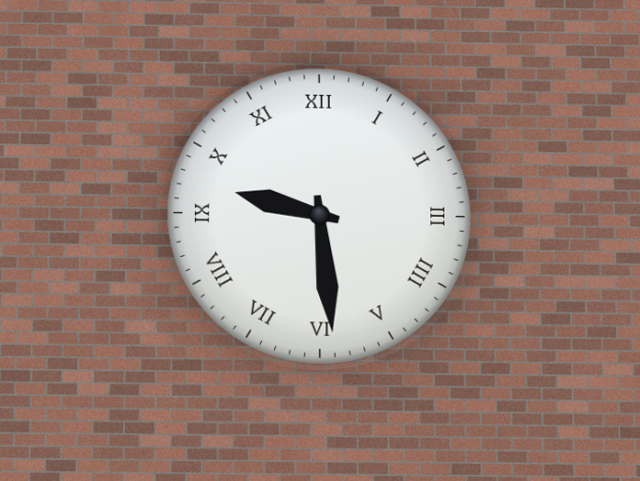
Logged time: {"hour": 9, "minute": 29}
